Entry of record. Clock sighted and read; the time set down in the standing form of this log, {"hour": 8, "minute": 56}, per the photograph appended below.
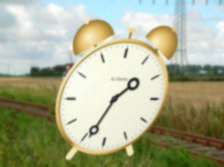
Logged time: {"hour": 1, "minute": 34}
